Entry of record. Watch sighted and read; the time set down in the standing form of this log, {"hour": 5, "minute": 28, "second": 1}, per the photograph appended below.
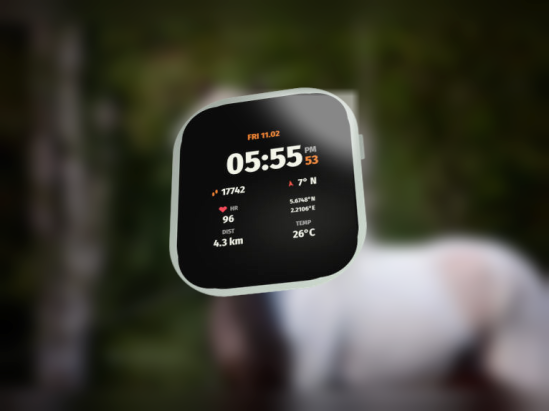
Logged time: {"hour": 5, "minute": 55, "second": 53}
